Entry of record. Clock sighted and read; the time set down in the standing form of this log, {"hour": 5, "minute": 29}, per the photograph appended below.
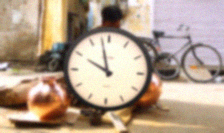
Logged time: {"hour": 9, "minute": 58}
